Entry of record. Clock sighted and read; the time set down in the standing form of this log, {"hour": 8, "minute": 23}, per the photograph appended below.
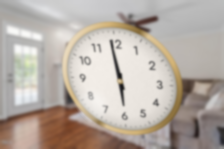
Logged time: {"hour": 5, "minute": 59}
